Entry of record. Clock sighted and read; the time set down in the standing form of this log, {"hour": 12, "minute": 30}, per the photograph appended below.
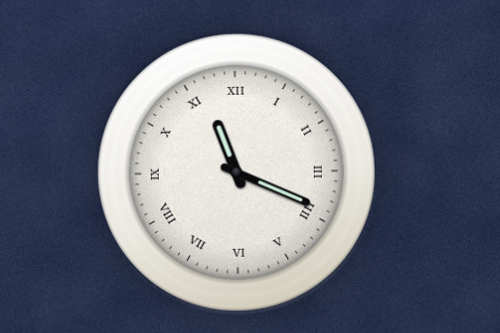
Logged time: {"hour": 11, "minute": 19}
